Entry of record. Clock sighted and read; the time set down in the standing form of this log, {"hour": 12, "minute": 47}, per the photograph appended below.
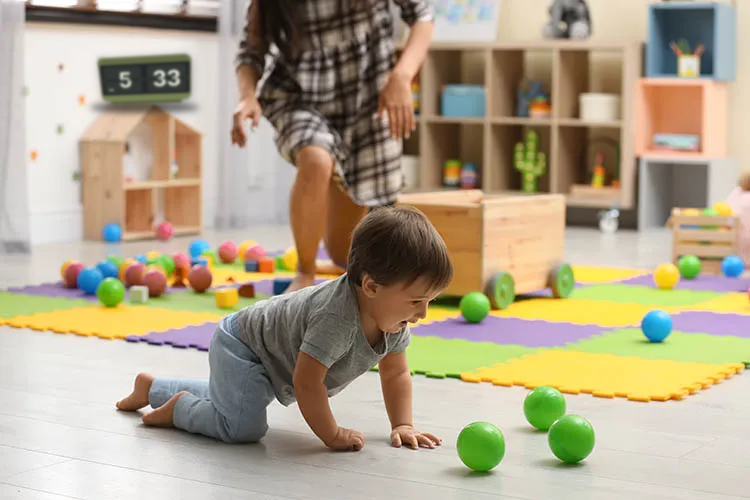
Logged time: {"hour": 5, "minute": 33}
